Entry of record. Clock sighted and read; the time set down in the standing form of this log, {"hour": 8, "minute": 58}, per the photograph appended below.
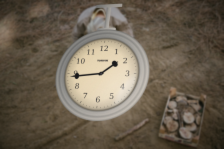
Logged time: {"hour": 1, "minute": 44}
